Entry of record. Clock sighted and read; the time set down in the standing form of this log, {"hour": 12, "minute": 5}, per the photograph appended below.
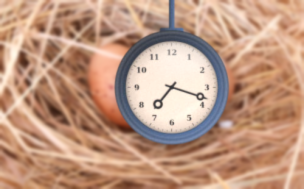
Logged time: {"hour": 7, "minute": 18}
